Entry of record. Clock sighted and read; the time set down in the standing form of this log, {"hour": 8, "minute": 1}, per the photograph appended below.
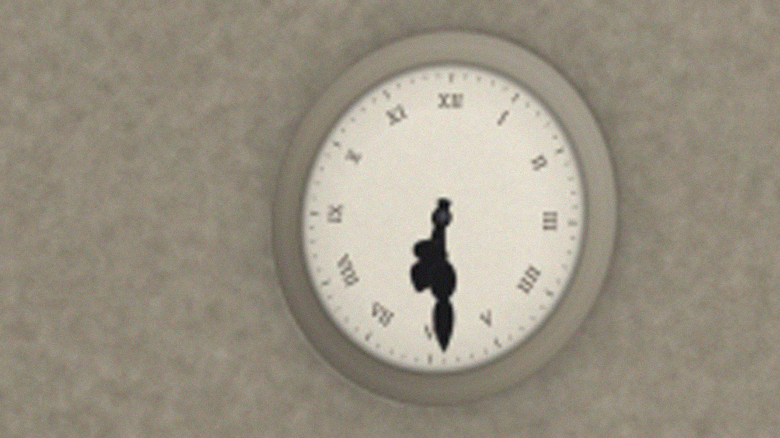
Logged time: {"hour": 6, "minute": 29}
